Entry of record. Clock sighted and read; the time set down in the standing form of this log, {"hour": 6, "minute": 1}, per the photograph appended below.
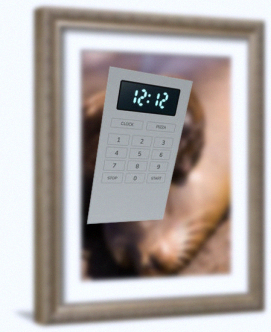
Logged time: {"hour": 12, "minute": 12}
